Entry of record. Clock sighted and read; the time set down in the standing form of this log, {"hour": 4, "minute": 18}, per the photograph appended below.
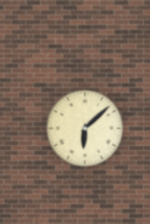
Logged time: {"hour": 6, "minute": 8}
